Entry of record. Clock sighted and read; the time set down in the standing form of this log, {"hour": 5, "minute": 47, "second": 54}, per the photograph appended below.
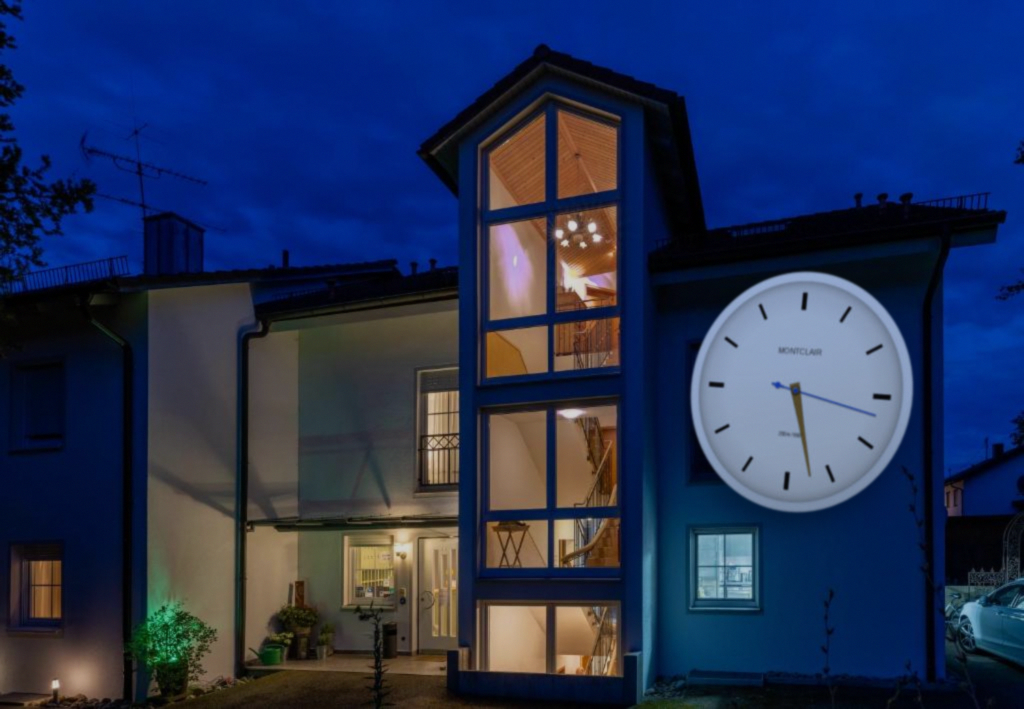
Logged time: {"hour": 5, "minute": 27, "second": 17}
